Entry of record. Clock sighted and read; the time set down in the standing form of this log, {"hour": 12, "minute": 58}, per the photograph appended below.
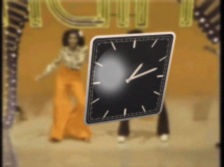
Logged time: {"hour": 1, "minute": 12}
